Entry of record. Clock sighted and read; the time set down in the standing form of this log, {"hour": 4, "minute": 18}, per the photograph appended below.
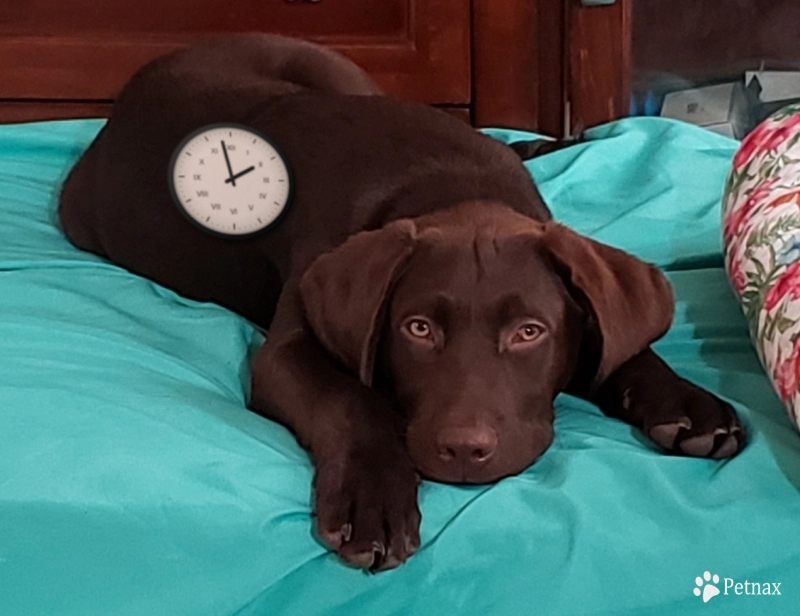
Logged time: {"hour": 1, "minute": 58}
